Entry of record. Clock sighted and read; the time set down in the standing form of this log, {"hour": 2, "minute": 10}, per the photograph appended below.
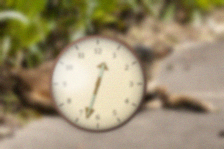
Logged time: {"hour": 12, "minute": 33}
